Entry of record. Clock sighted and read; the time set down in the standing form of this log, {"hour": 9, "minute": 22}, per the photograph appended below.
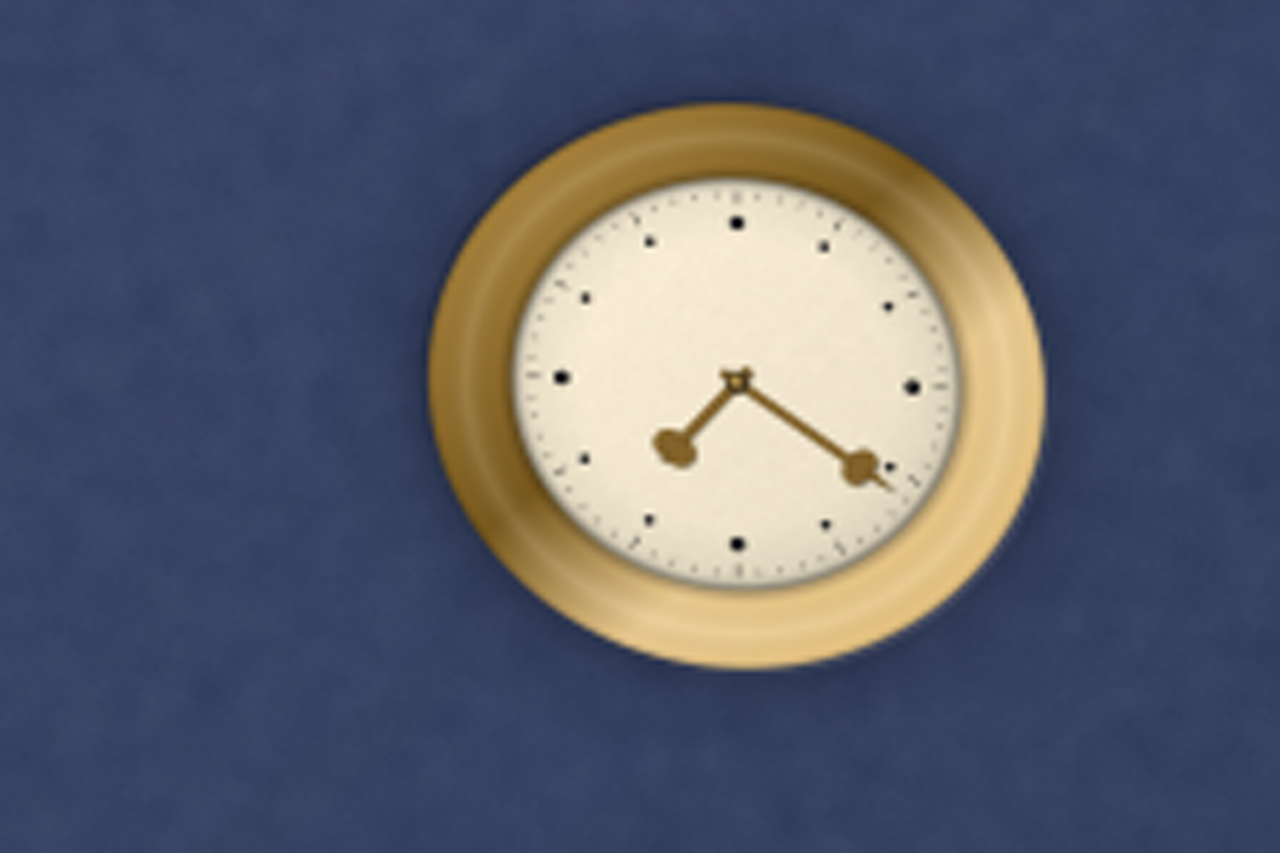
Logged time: {"hour": 7, "minute": 21}
